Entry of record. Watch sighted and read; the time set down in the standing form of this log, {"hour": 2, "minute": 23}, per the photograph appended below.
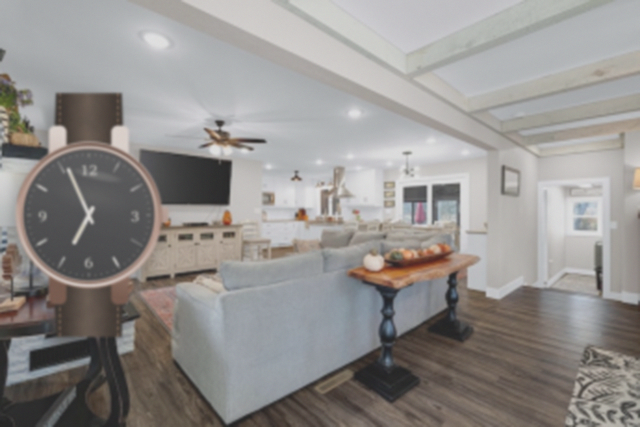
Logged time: {"hour": 6, "minute": 56}
